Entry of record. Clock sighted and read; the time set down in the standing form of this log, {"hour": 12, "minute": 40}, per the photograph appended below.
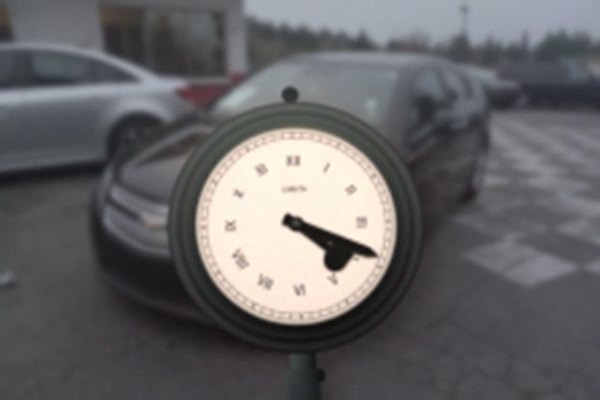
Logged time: {"hour": 4, "minute": 19}
